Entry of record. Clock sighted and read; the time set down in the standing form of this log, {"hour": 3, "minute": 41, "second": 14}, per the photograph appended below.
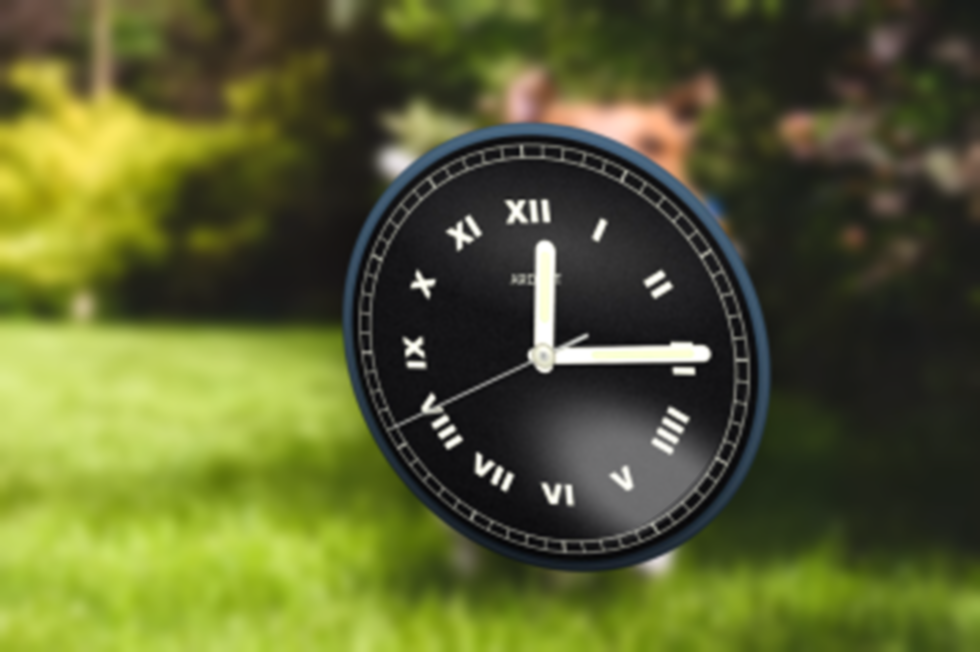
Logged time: {"hour": 12, "minute": 14, "second": 41}
